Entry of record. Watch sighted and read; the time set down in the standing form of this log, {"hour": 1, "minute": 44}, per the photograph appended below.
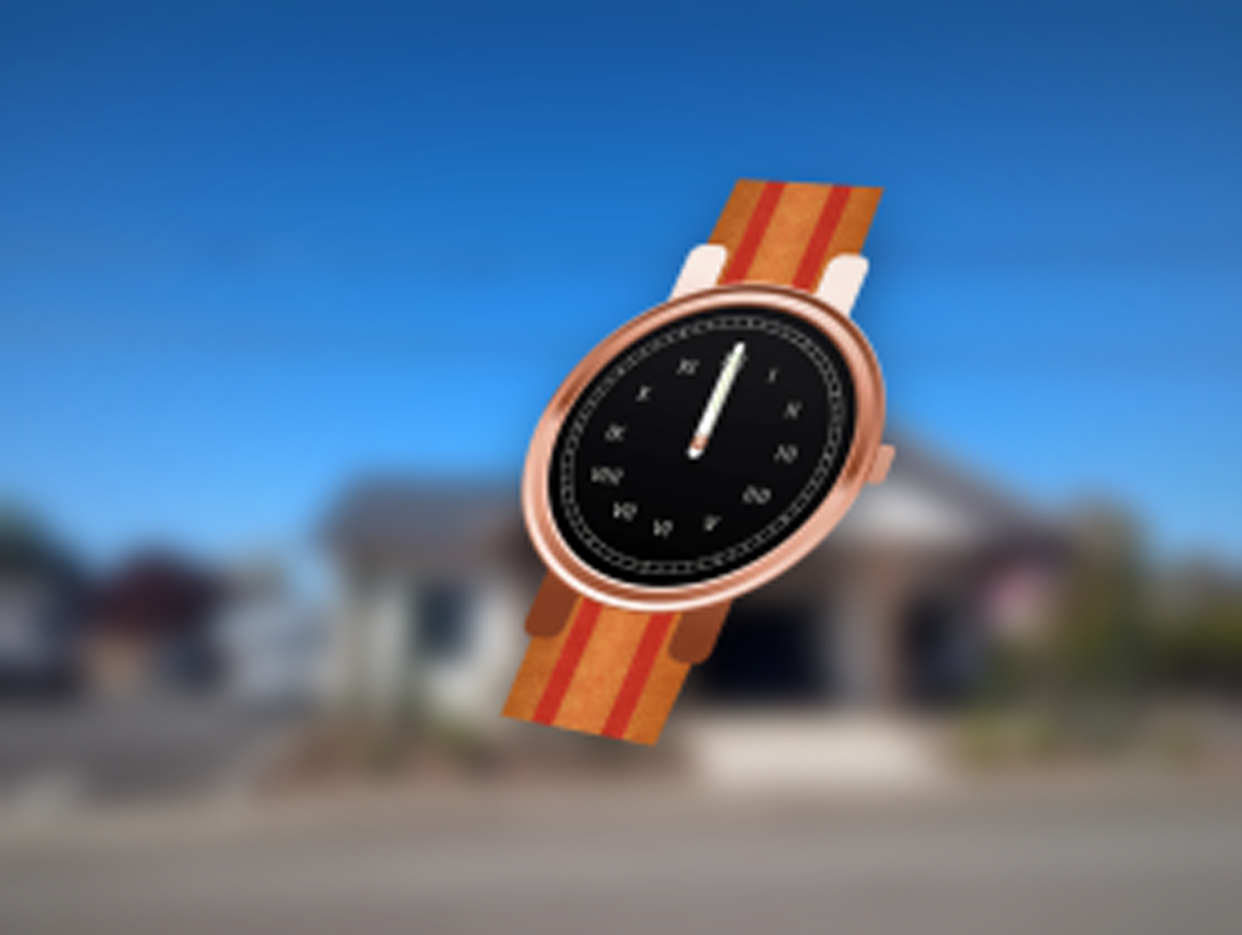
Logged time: {"hour": 12, "minute": 0}
